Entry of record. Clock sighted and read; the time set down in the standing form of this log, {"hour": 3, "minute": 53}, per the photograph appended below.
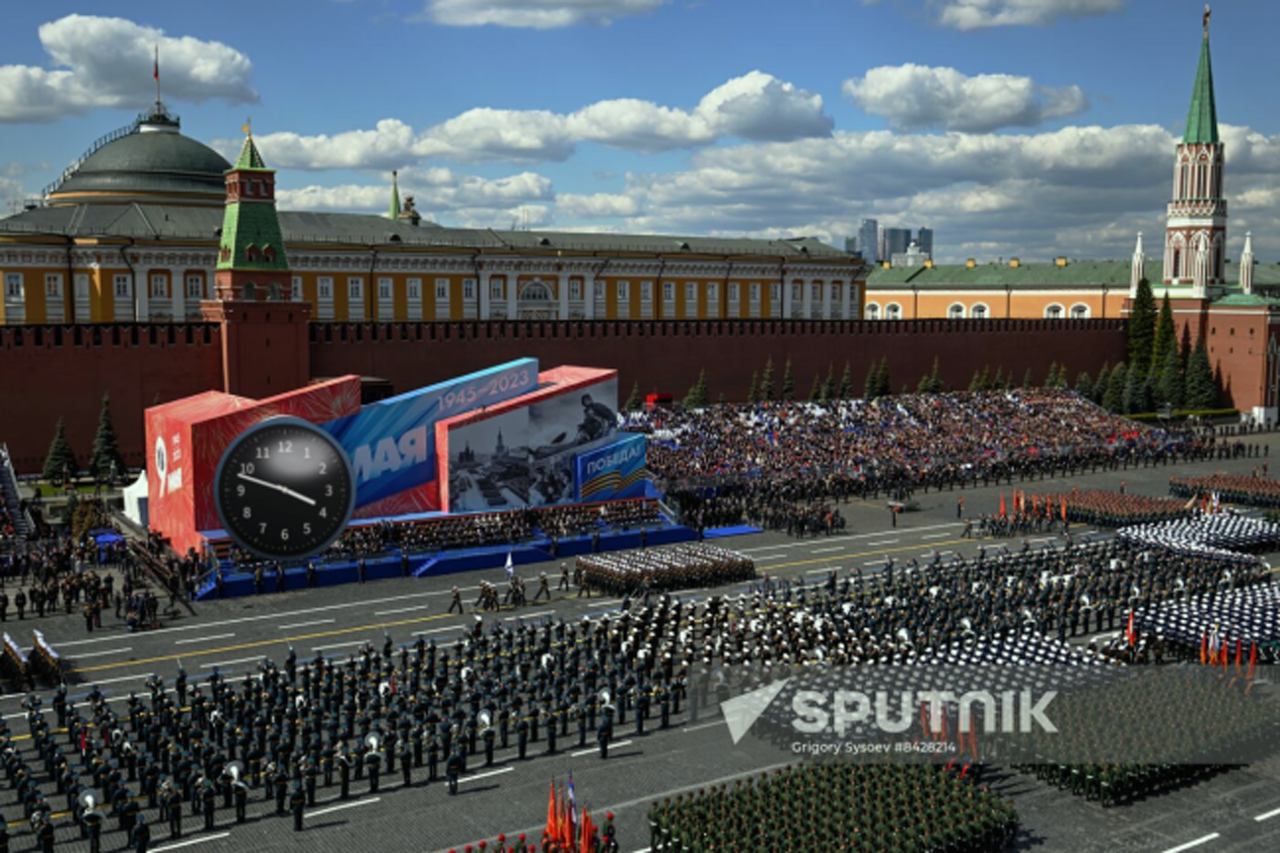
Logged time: {"hour": 3, "minute": 48}
